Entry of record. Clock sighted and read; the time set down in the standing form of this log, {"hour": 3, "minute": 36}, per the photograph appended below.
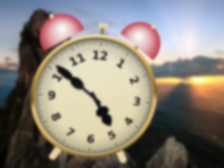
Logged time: {"hour": 4, "minute": 51}
